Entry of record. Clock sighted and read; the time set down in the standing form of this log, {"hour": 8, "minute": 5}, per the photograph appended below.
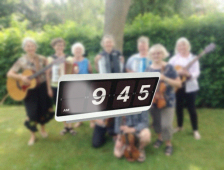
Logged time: {"hour": 9, "minute": 45}
